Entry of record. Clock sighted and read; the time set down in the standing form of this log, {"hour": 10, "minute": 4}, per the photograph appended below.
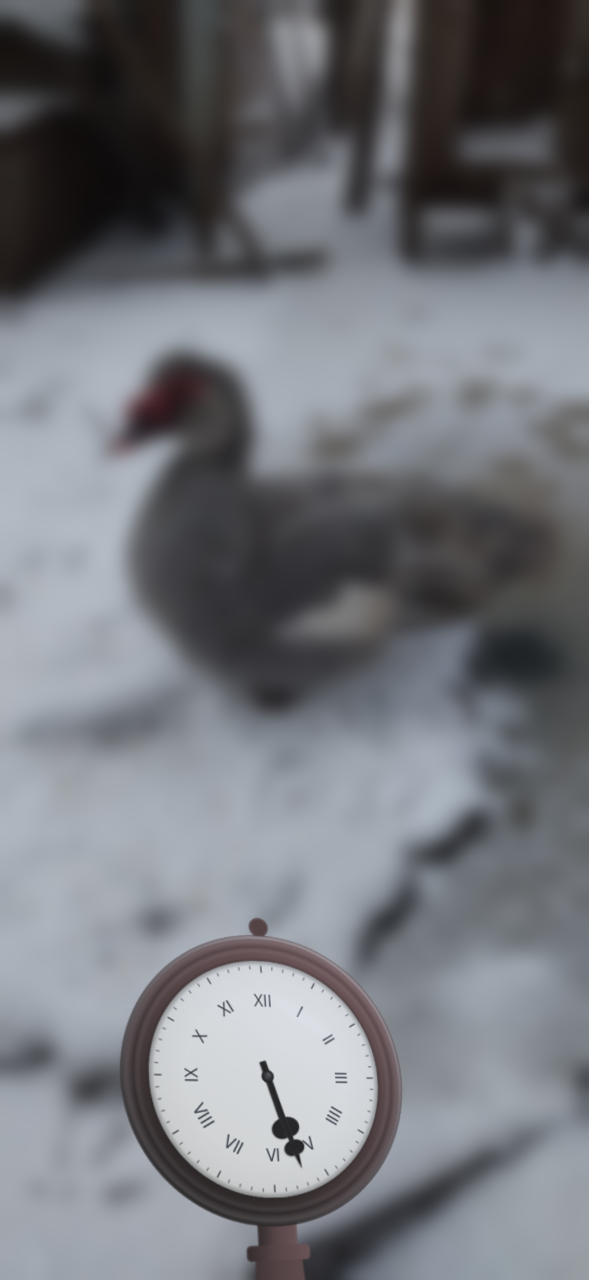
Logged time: {"hour": 5, "minute": 27}
